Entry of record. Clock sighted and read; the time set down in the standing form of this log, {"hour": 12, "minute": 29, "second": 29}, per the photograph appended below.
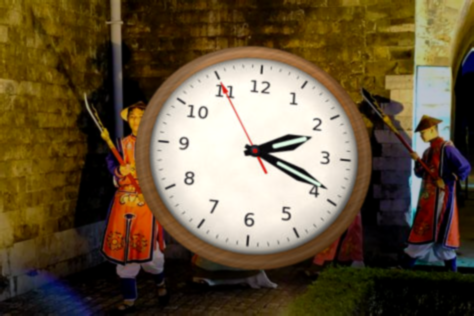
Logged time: {"hour": 2, "minute": 18, "second": 55}
